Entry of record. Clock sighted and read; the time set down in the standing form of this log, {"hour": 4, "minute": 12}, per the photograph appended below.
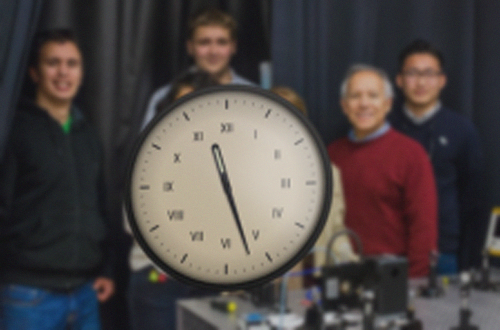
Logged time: {"hour": 11, "minute": 27}
